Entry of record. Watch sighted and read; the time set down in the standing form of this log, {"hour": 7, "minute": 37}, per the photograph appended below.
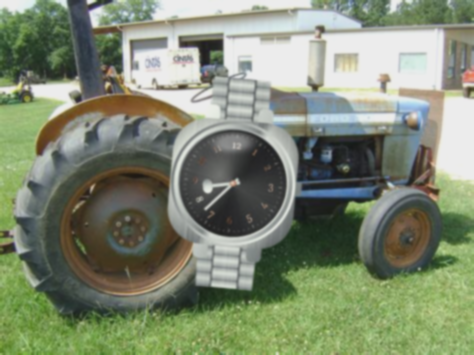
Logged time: {"hour": 8, "minute": 37}
